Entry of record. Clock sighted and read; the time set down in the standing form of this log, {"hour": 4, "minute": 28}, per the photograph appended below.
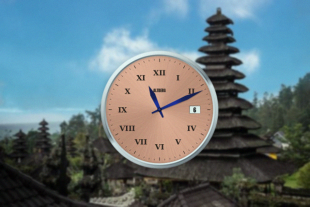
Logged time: {"hour": 11, "minute": 11}
